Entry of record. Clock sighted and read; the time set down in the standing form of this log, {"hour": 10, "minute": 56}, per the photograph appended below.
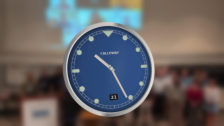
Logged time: {"hour": 10, "minute": 26}
